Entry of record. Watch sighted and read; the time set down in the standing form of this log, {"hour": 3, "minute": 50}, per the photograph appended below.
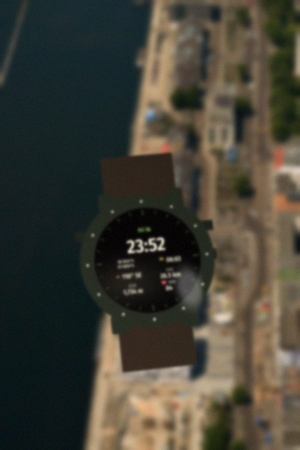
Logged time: {"hour": 23, "minute": 52}
